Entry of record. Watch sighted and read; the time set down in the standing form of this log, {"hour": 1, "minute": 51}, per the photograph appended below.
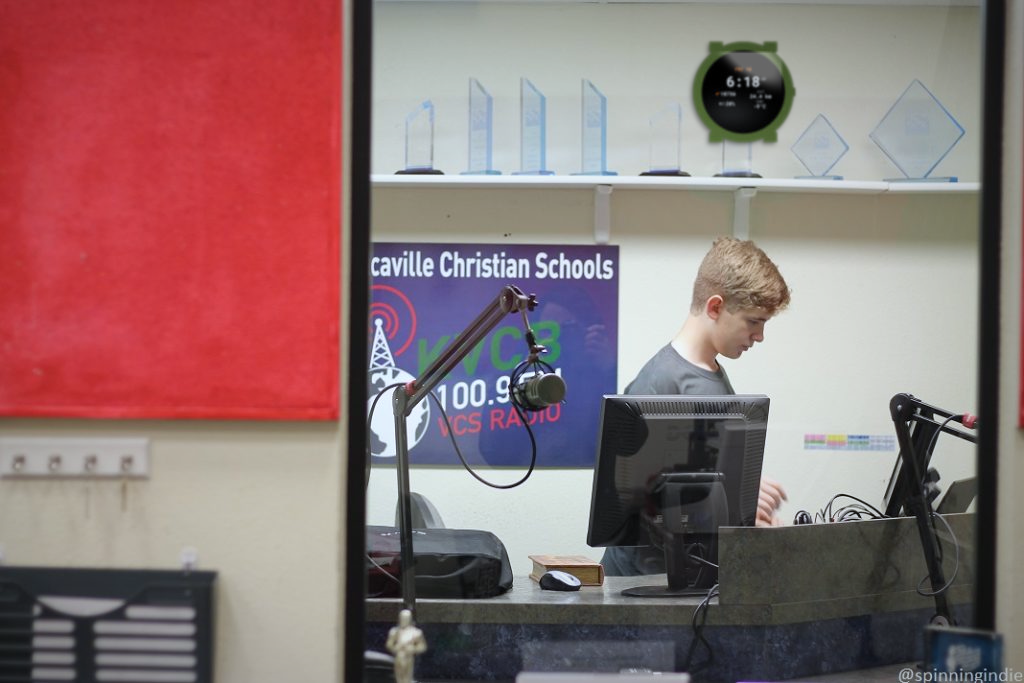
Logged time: {"hour": 6, "minute": 18}
